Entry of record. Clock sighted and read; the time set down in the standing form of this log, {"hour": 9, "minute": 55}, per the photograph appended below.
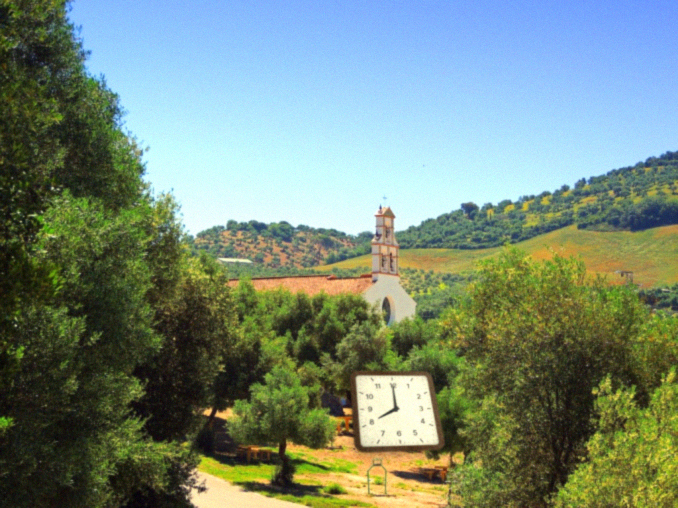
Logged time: {"hour": 8, "minute": 0}
